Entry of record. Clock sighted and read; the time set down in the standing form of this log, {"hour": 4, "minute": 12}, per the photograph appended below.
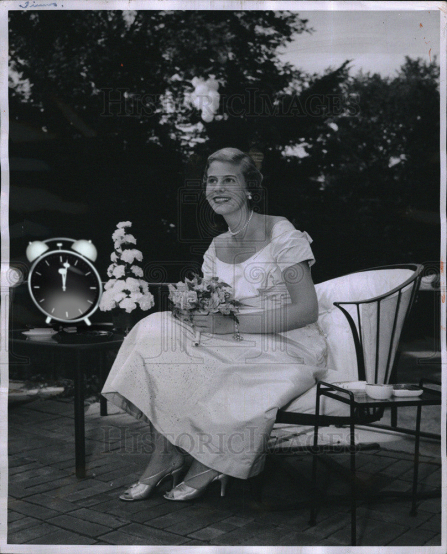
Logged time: {"hour": 12, "minute": 2}
